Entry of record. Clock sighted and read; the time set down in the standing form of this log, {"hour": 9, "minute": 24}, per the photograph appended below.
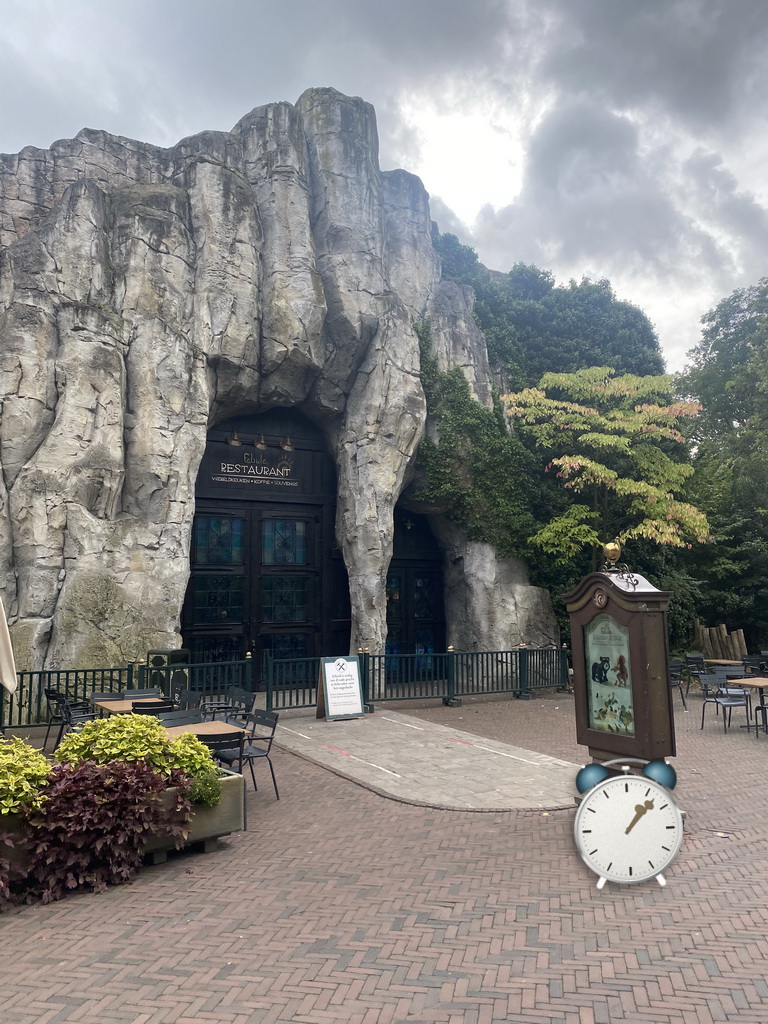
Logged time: {"hour": 1, "minute": 7}
